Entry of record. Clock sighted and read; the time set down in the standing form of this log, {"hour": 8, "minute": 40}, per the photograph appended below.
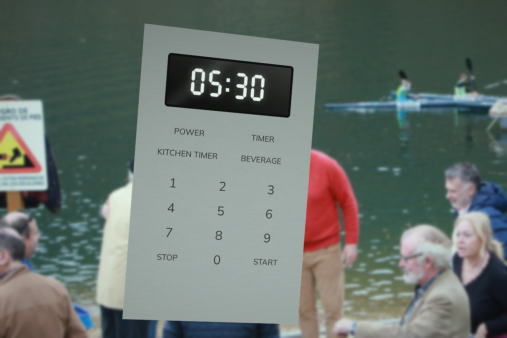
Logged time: {"hour": 5, "minute": 30}
